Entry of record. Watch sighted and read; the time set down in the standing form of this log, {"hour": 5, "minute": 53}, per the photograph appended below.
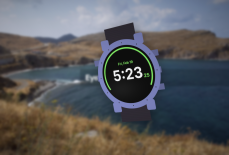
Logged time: {"hour": 5, "minute": 23}
